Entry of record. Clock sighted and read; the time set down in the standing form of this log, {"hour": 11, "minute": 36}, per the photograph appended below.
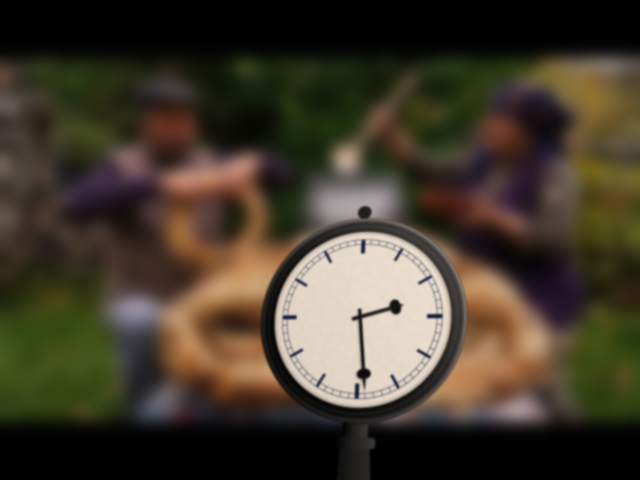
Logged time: {"hour": 2, "minute": 29}
